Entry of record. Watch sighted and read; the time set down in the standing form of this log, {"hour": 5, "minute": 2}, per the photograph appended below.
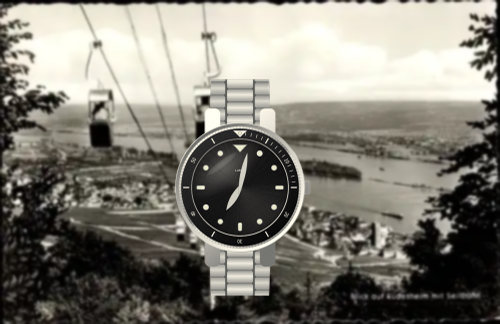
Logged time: {"hour": 7, "minute": 2}
